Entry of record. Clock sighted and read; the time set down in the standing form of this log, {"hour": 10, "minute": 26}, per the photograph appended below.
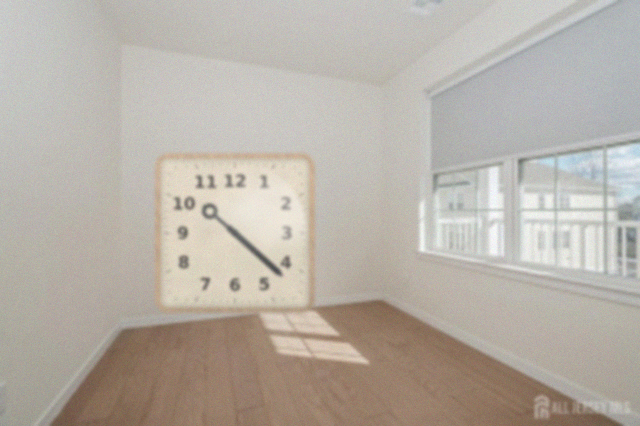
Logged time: {"hour": 10, "minute": 22}
